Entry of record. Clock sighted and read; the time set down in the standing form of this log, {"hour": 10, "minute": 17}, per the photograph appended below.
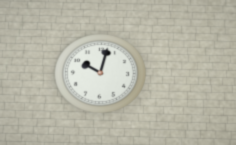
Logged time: {"hour": 10, "minute": 2}
